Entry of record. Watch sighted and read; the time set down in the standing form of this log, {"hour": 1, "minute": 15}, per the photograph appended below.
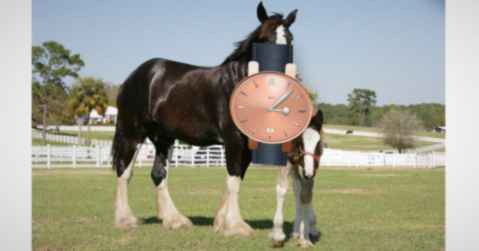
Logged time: {"hour": 3, "minute": 7}
